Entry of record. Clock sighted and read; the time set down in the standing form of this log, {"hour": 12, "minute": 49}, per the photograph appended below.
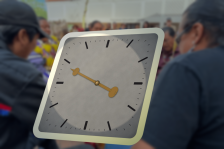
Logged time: {"hour": 3, "minute": 49}
